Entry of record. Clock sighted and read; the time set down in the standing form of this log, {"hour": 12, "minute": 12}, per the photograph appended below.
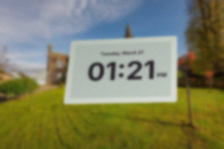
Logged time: {"hour": 1, "minute": 21}
